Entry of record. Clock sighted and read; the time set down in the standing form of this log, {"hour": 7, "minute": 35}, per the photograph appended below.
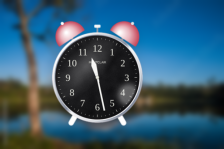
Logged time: {"hour": 11, "minute": 28}
